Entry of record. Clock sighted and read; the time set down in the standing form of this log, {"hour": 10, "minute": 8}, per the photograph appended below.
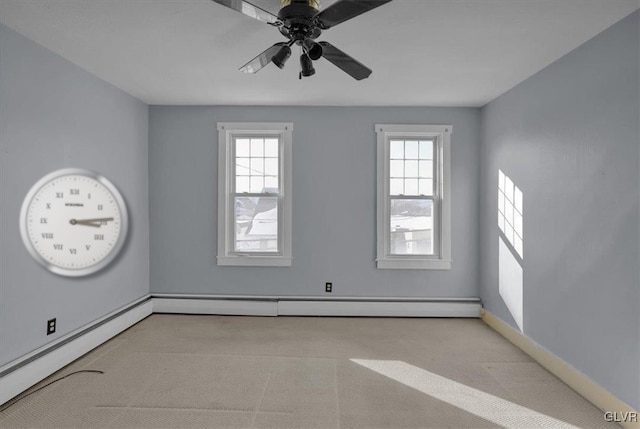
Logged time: {"hour": 3, "minute": 14}
